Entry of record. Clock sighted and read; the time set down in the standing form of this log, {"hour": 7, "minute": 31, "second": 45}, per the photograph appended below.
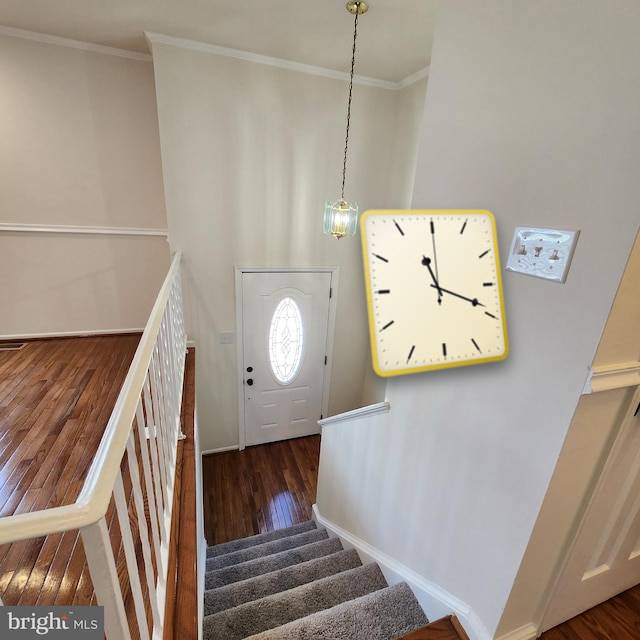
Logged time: {"hour": 11, "minute": 19, "second": 0}
